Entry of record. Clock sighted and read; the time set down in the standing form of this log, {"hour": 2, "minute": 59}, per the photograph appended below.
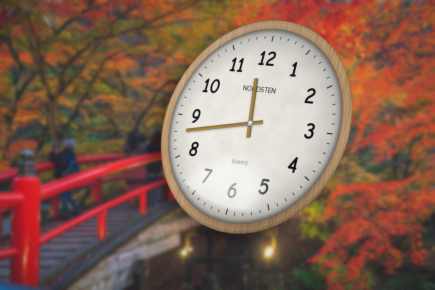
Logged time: {"hour": 11, "minute": 43}
